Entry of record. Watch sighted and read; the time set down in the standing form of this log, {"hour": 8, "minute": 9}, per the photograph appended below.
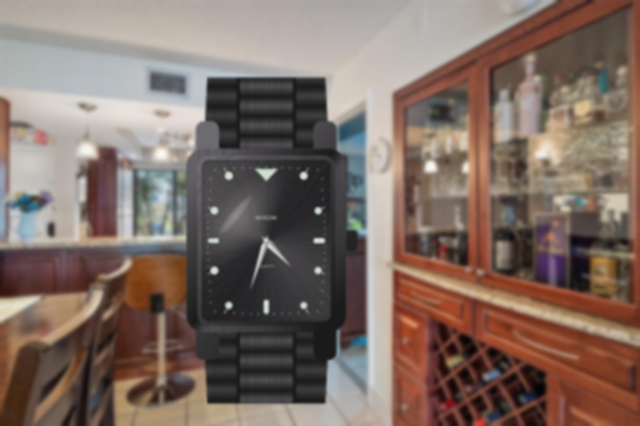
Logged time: {"hour": 4, "minute": 33}
